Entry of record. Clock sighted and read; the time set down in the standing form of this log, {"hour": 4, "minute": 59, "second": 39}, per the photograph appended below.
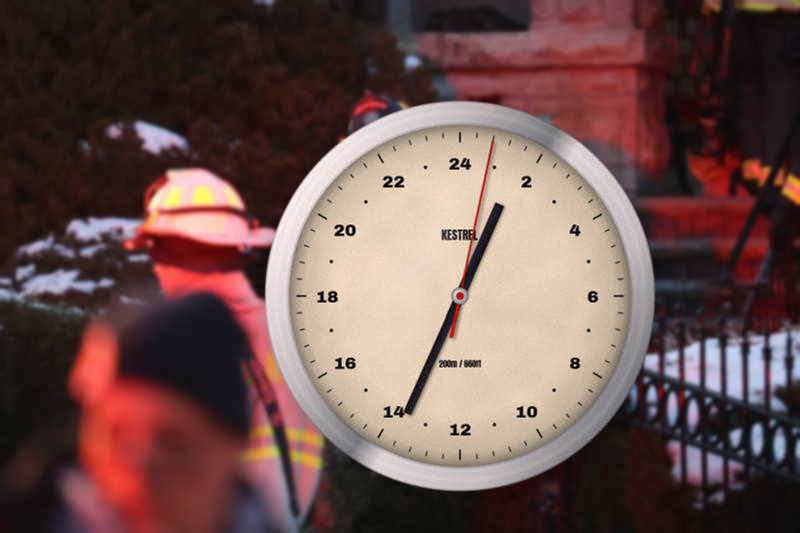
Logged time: {"hour": 1, "minute": 34, "second": 2}
